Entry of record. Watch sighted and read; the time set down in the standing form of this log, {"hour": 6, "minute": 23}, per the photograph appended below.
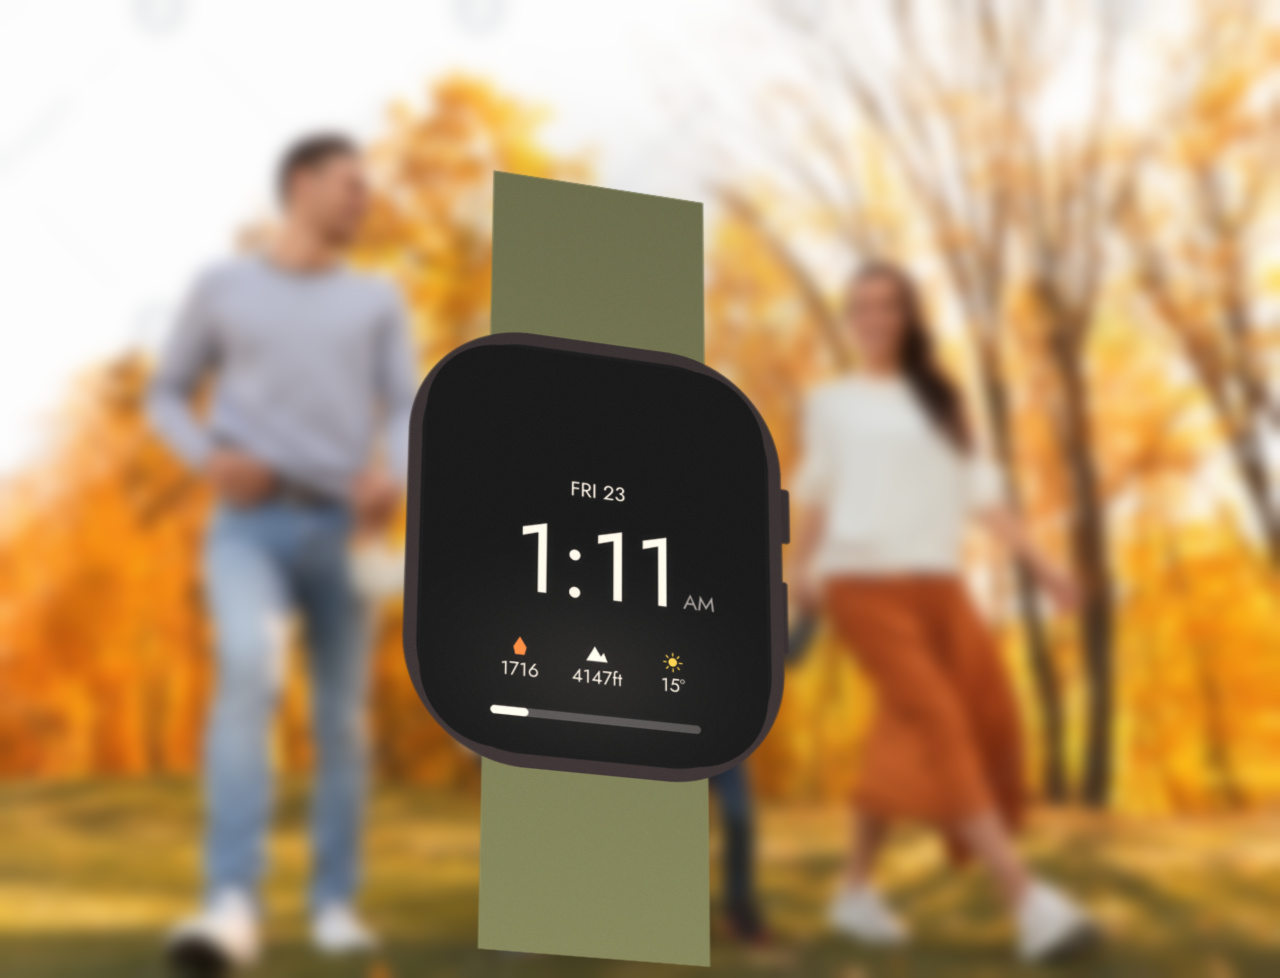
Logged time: {"hour": 1, "minute": 11}
